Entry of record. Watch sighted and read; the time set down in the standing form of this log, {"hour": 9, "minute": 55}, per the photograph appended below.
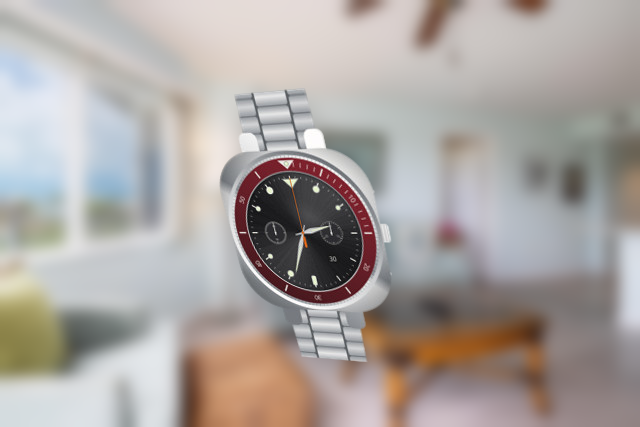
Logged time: {"hour": 2, "minute": 34}
